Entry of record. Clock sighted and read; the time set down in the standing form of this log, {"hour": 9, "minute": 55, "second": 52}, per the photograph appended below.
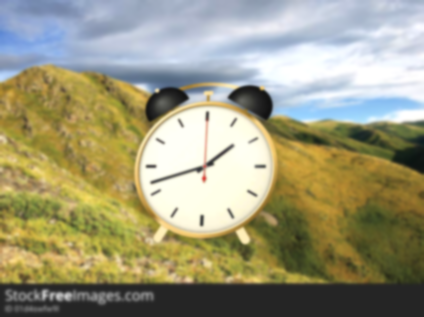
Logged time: {"hour": 1, "minute": 42, "second": 0}
